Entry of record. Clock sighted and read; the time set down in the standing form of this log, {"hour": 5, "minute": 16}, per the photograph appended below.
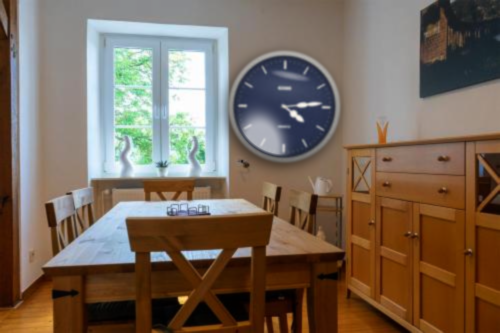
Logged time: {"hour": 4, "minute": 14}
